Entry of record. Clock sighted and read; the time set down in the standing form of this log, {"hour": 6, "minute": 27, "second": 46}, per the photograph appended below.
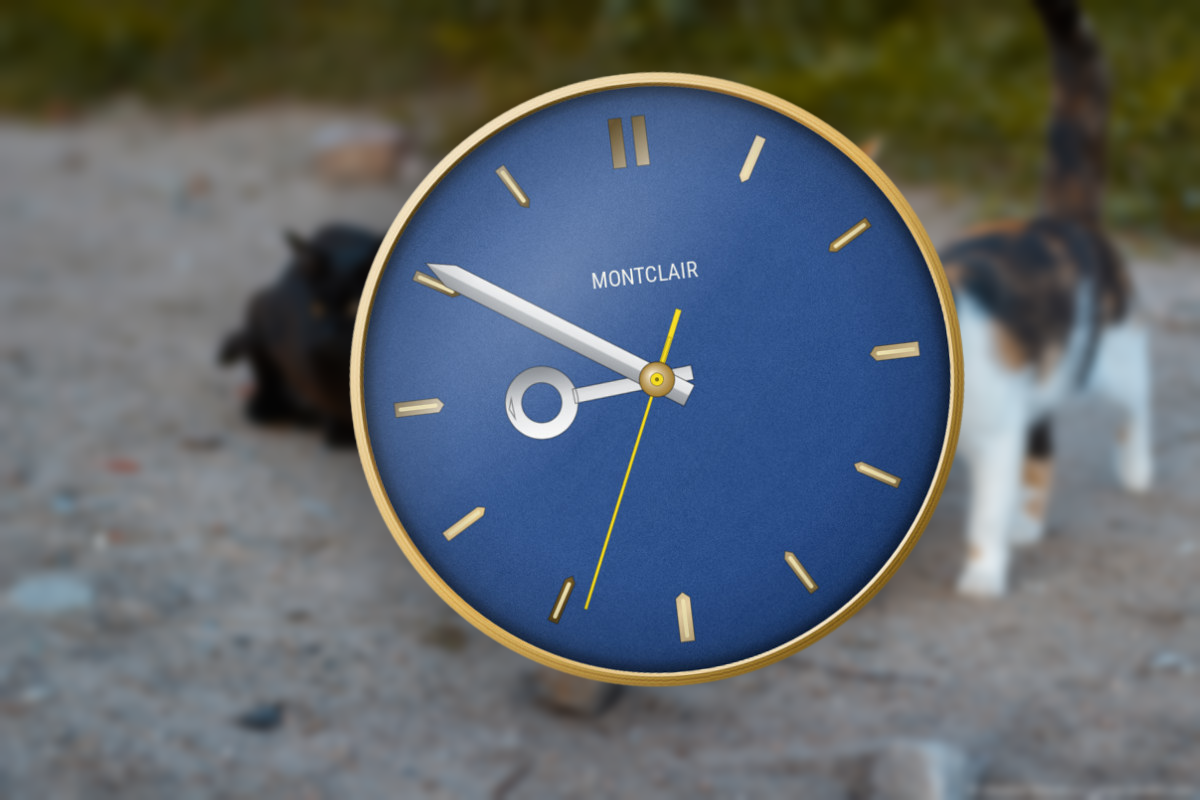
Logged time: {"hour": 8, "minute": 50, "second": 34}
